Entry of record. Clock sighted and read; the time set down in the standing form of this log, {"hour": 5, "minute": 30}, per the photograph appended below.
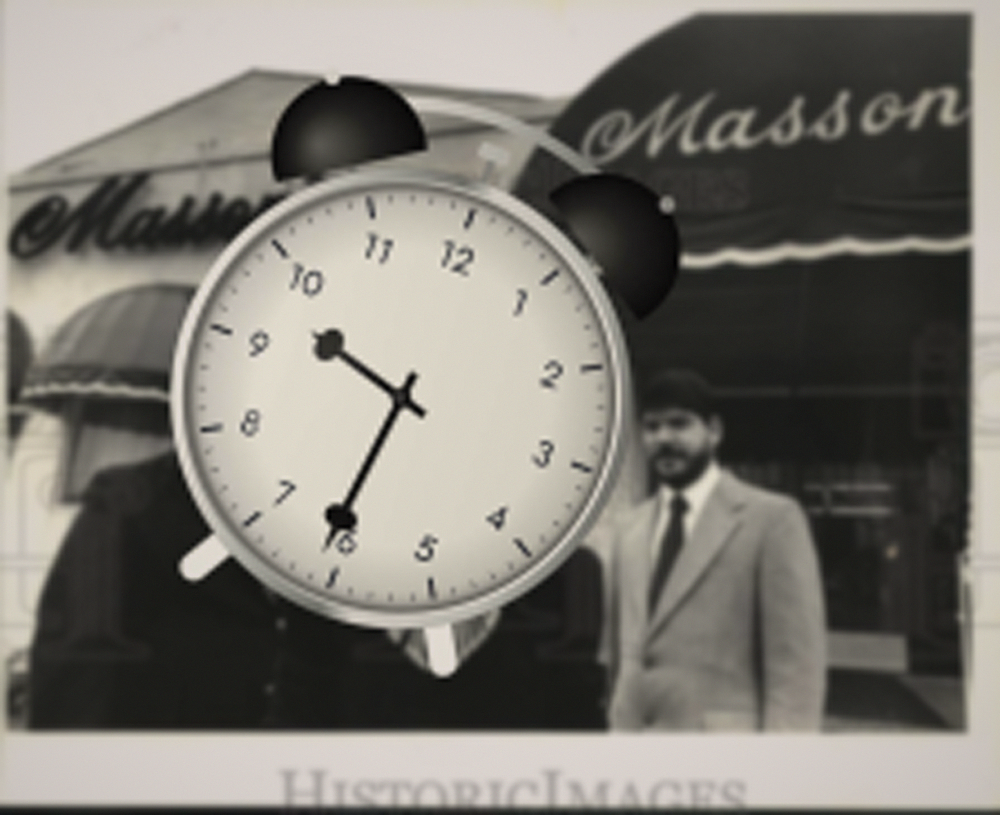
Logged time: {"hour": 9, "minute": 31}
